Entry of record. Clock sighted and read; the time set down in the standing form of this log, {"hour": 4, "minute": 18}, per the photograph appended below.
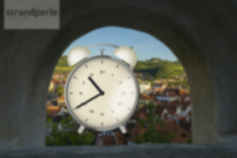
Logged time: {"hour": 10, "minute": 40}
